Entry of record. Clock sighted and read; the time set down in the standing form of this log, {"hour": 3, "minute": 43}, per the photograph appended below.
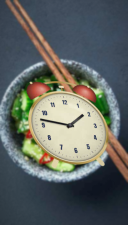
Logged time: {"hour": 1, "minute": 47}
